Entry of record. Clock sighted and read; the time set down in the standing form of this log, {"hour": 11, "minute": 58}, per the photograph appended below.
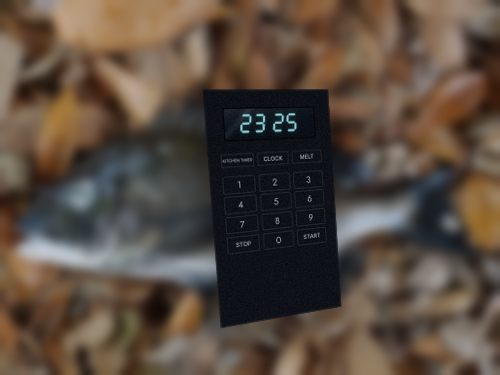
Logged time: {"hour": 23, "minute": 25}
